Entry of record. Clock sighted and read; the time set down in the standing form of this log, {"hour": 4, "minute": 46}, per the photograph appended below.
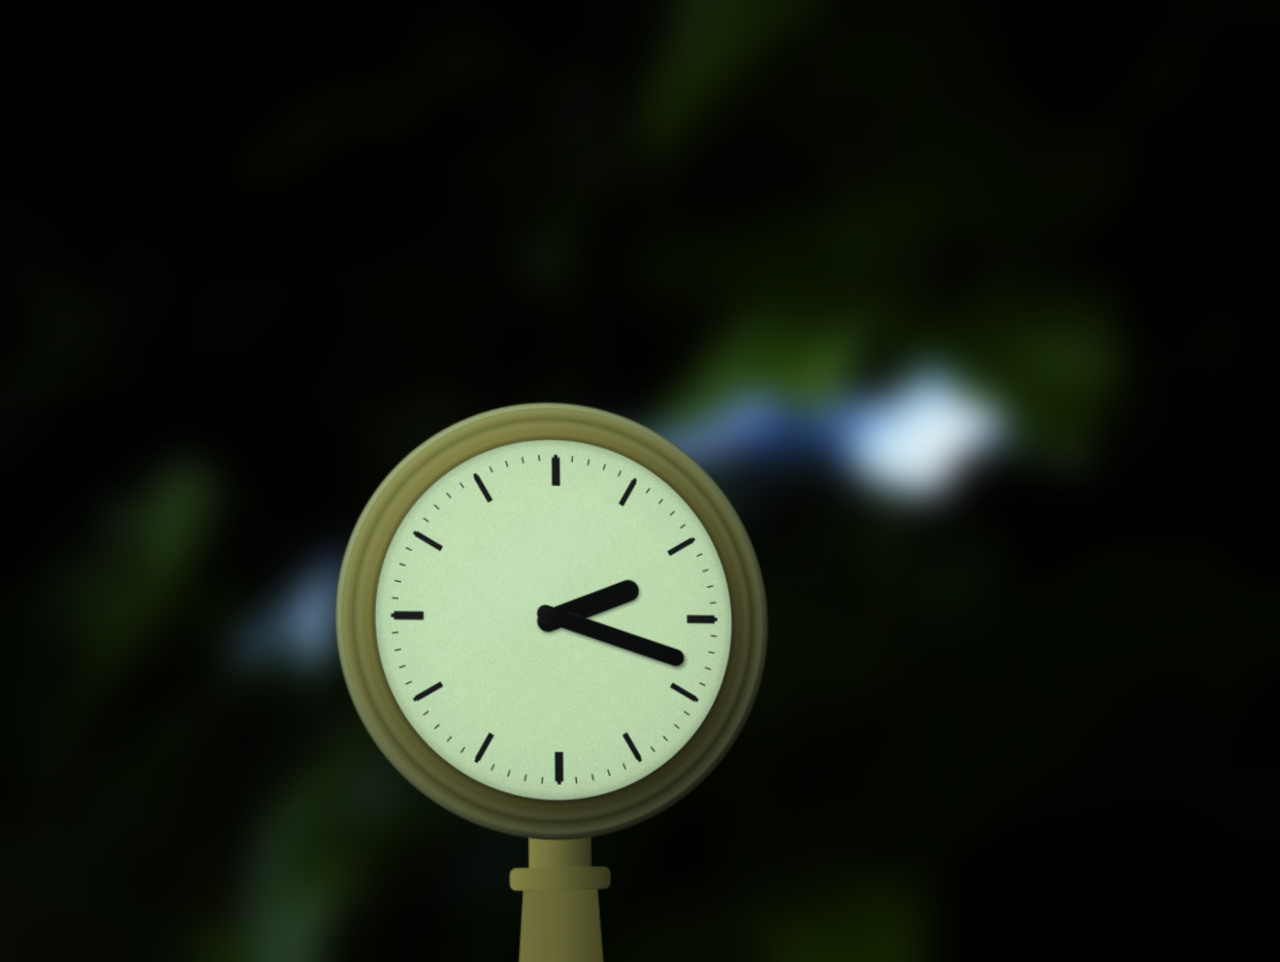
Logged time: {"hour": 2, "minute": 18}
